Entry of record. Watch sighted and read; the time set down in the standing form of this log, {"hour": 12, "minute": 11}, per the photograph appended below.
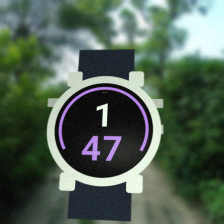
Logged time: {"hour": 1, "minute": 47}
